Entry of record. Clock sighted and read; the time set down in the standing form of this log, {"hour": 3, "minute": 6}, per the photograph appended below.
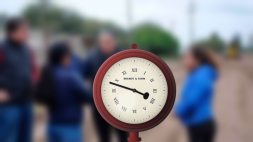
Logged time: {"hour": 3, "minute": 48}
